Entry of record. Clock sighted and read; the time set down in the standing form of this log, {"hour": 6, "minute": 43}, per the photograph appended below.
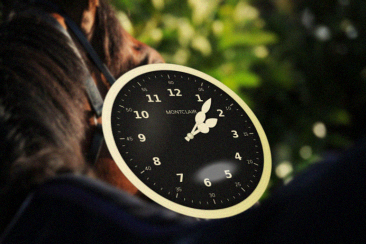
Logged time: {"hour": 2, "minute": 7}
